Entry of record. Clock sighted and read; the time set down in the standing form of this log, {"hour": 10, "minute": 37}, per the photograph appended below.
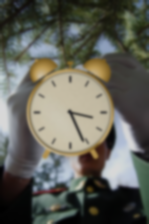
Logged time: {"hour": 3, "minute": 26}
